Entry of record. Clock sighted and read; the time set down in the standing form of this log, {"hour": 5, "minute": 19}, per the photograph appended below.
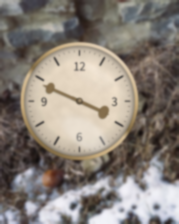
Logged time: {"hour": 3, "minute": 49}
